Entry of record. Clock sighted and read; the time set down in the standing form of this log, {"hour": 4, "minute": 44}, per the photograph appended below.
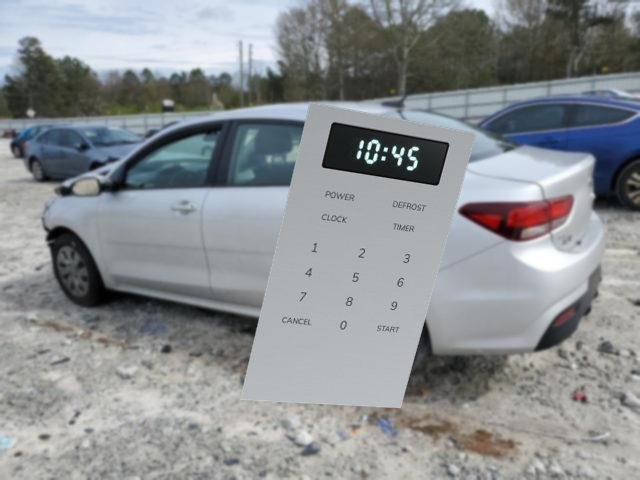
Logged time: {"hour": 10, "minute": 45}
